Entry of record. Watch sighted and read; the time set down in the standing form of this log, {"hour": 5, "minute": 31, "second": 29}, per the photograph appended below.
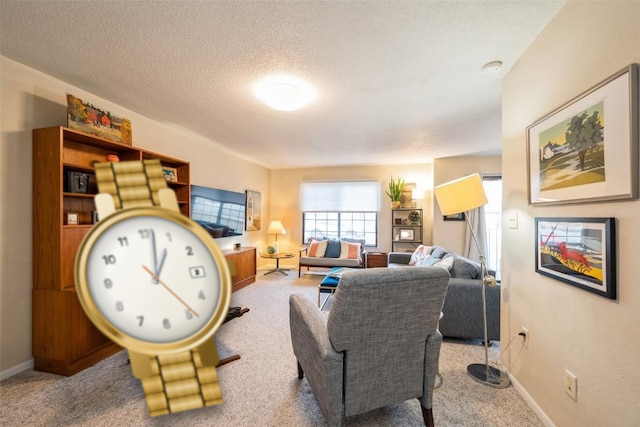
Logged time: {"hour": 1, "minute": 1, "second": 24}
